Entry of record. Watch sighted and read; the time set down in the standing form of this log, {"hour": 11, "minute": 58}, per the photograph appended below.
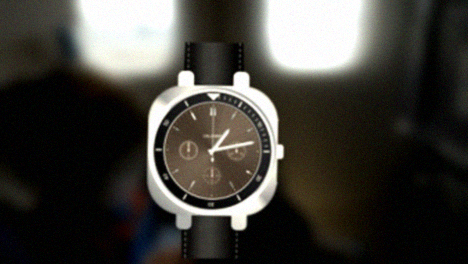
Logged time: {"hour": 1, "minute": 13}
